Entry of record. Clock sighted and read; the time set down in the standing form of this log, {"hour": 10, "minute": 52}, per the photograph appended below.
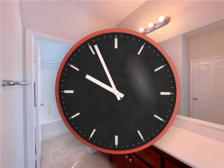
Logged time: {"hour": 9, "minute": 56}
